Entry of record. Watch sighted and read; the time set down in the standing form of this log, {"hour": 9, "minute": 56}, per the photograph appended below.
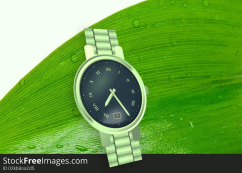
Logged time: {"hour": 7, "minute": 25}
